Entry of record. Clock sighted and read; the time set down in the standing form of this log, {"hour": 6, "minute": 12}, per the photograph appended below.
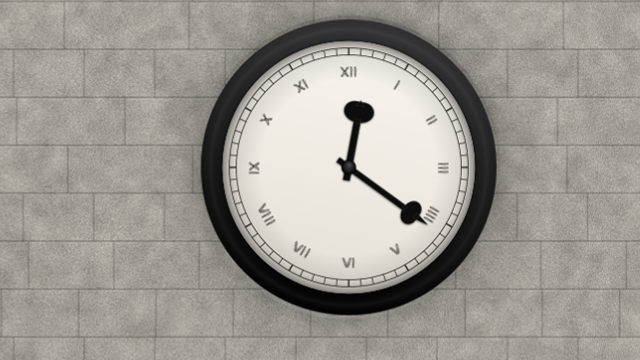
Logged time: {"hour": 12, "minute": 21}
